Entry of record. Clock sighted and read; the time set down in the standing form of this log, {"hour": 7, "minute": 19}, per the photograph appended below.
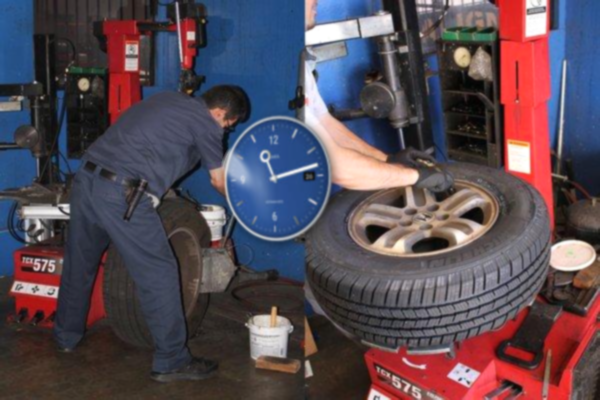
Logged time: {"hour": 11, "minute": 13}
